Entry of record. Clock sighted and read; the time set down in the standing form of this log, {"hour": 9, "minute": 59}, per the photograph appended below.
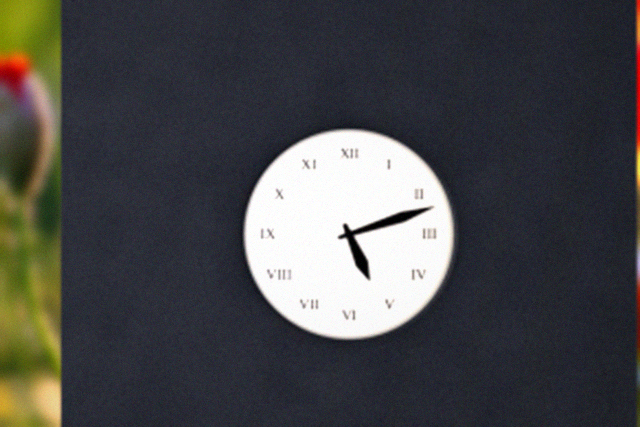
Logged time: {"hour": 5, "minute": 12}
